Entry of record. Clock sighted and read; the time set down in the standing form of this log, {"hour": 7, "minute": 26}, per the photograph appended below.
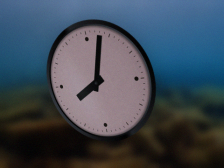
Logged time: {"hour": 8, "minute": 3}
